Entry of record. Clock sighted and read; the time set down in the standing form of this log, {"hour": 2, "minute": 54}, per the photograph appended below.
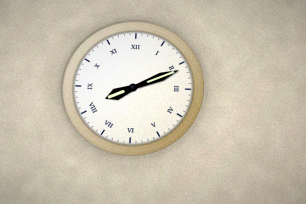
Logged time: {"hour": 8, "minute": 11}
